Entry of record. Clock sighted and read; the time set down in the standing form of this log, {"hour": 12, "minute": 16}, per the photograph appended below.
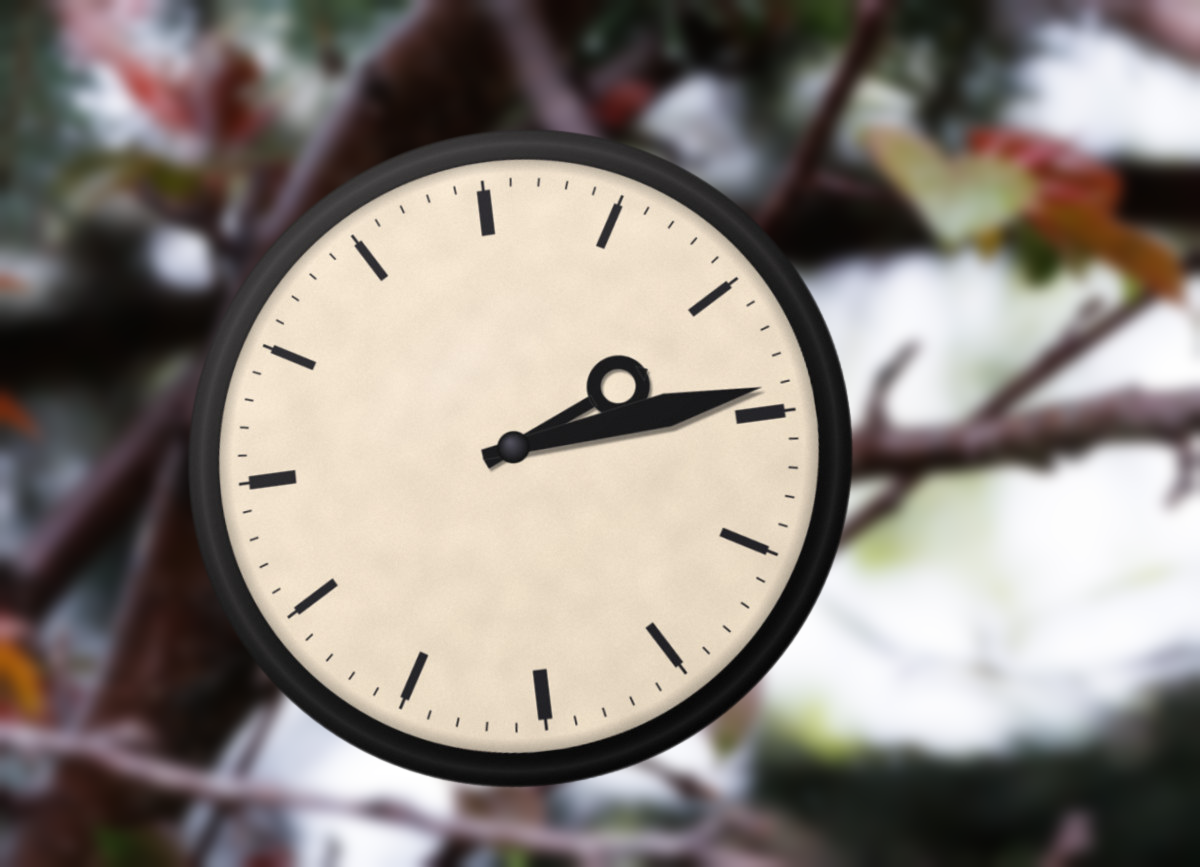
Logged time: {"hour": 2, "minute": 14}
